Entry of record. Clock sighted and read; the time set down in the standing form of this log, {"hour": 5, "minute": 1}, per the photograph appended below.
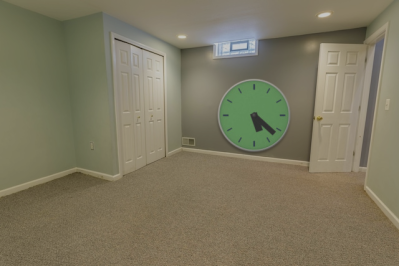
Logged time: {"hour": 5, "minute": 22}
